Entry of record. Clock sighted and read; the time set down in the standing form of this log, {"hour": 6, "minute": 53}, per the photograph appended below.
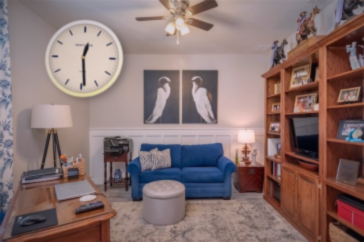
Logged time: {"hour": 12, "minute": 29}
